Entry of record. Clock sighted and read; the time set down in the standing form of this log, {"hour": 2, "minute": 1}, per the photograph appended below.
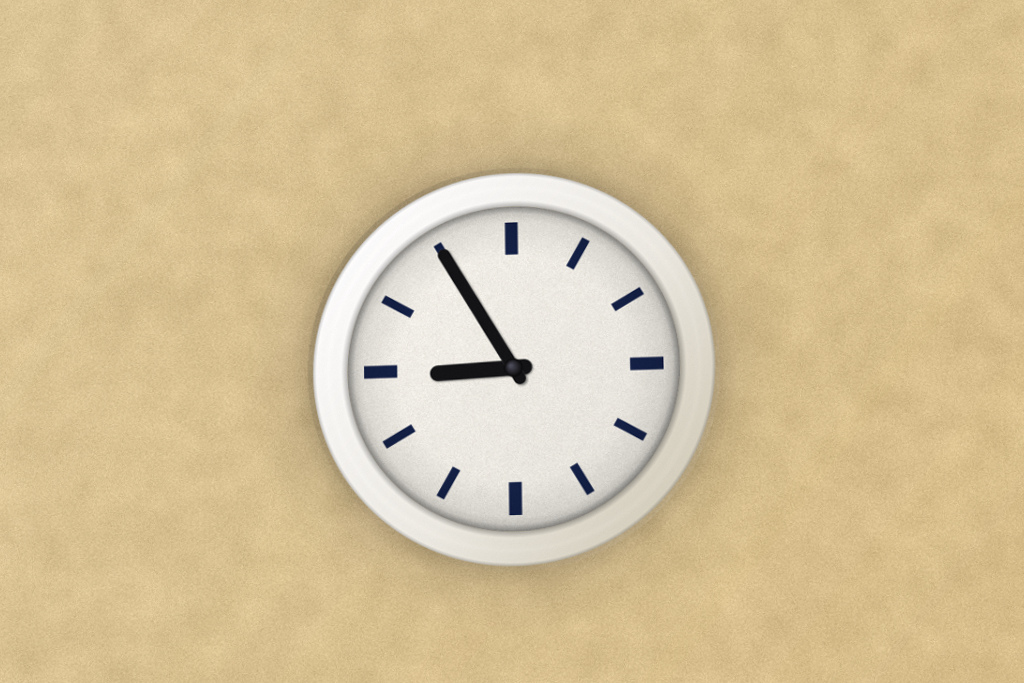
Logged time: {"hour": 8, "minute": 55}
